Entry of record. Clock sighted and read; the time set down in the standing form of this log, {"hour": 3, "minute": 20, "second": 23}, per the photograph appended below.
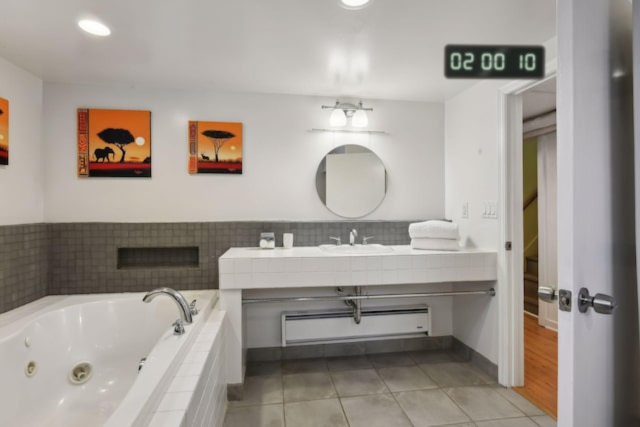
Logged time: {"hour": 2, "minute": 0, "second": 10}
